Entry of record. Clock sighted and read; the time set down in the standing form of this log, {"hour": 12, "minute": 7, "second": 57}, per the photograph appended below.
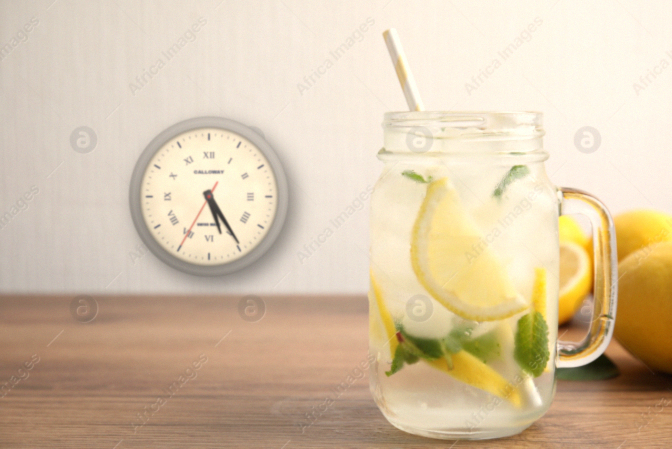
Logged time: {"hour": 5, "minute": 24, "second": 35}
